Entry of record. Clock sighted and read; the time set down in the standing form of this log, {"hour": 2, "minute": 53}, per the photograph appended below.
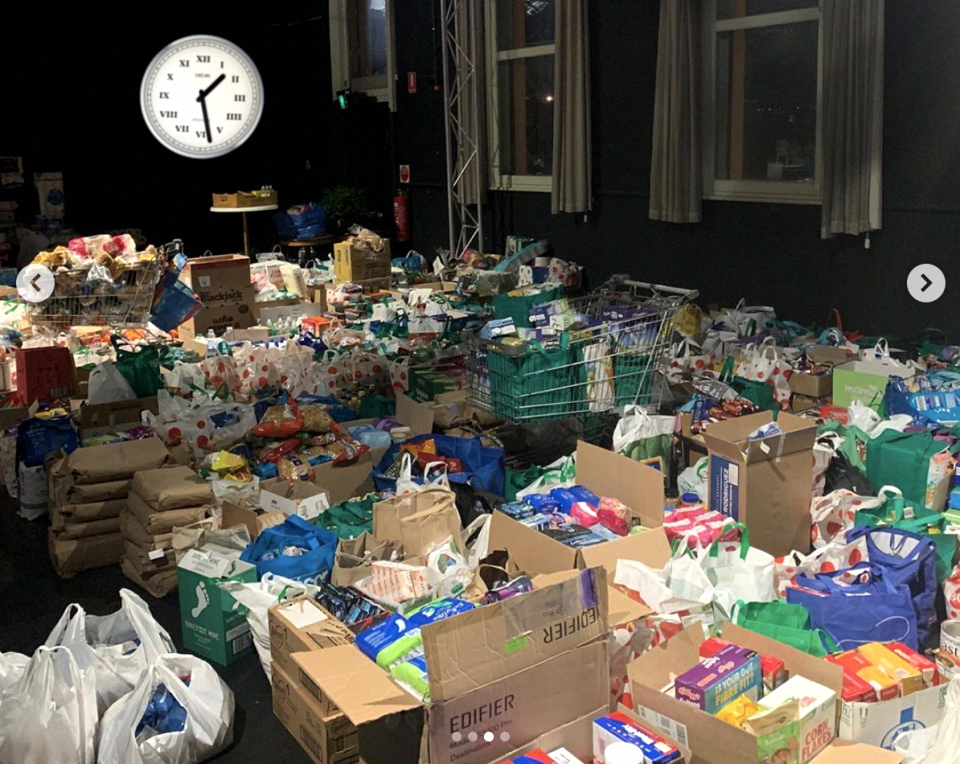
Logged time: {"hour": 1, "minute": 28}
